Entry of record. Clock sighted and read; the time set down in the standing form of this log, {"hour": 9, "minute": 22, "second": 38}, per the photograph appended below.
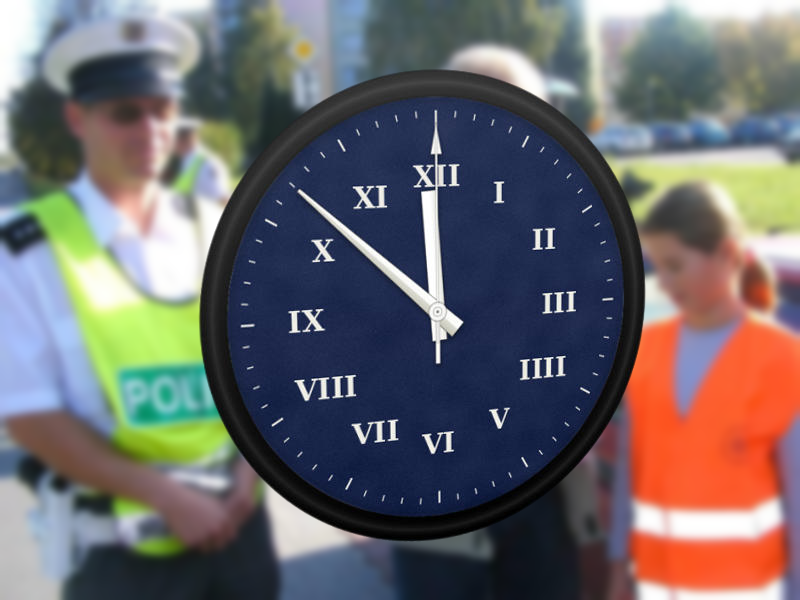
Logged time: {"hour": 11, "minute": 52, "second": 0}
